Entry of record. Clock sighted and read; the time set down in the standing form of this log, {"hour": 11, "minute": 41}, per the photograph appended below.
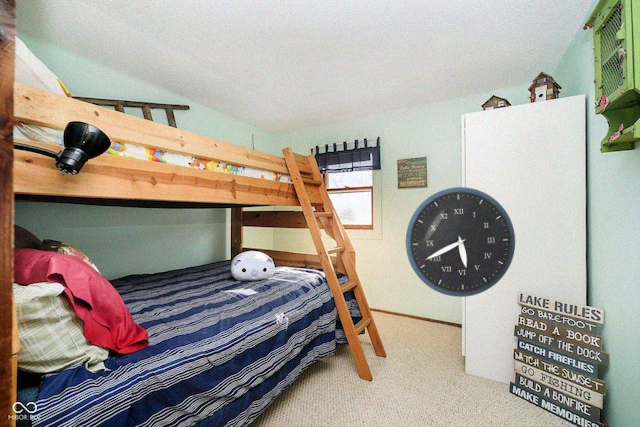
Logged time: {"hour": 5, "minute": 41}
